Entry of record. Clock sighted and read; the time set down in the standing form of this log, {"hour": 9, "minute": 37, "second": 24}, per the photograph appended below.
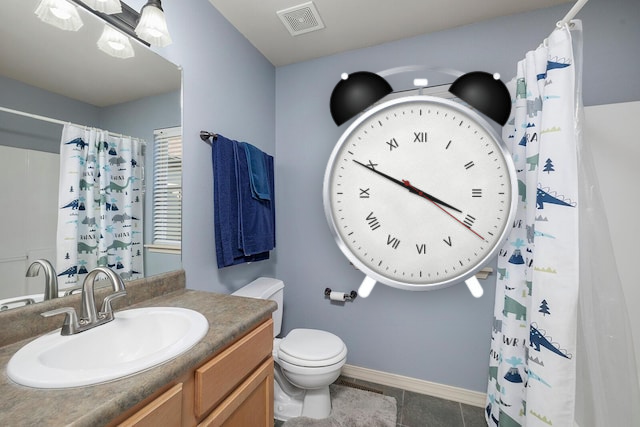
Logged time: {"hour": 3, "minute": 49, "second": 21}
